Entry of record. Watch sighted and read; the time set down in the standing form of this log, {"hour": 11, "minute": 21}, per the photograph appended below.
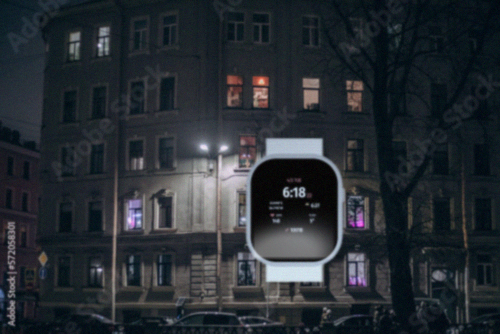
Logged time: {"hour": 6, "minute": 18}
